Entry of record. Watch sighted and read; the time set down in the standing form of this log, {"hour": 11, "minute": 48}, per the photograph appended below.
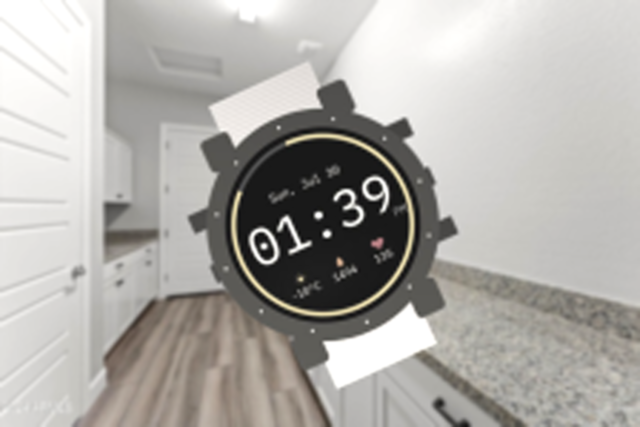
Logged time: {"hour": 1, "minute": 39}
